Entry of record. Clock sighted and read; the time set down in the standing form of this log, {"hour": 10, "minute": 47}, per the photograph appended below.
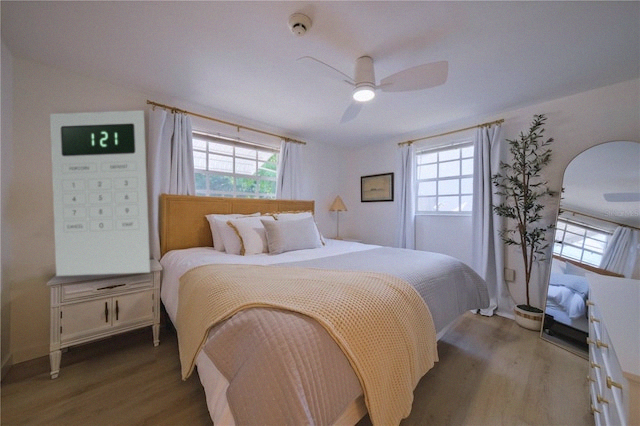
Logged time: {"hour": 1, "minute": 21}
